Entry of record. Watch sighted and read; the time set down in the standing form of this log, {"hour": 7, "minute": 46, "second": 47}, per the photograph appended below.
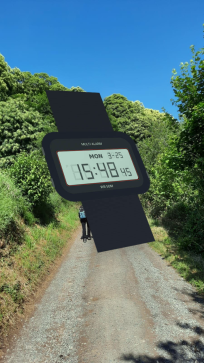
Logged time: {"hour": 15, "minute": 48, "second": 45}
